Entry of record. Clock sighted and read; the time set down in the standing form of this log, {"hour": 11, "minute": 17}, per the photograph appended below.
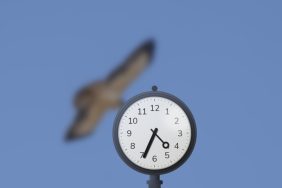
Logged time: {"hour": 4, "minute": 34}
